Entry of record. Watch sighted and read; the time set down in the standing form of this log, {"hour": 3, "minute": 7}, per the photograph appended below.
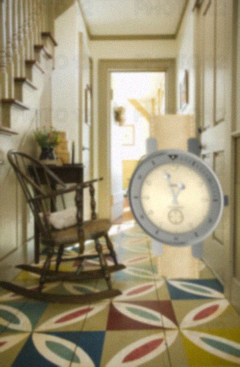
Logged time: {"hour": 12, "minute": 57}
